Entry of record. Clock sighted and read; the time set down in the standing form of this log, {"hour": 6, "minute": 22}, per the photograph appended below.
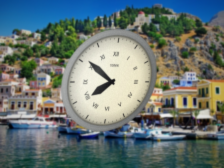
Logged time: {"hour": 7, "minute": 51}
